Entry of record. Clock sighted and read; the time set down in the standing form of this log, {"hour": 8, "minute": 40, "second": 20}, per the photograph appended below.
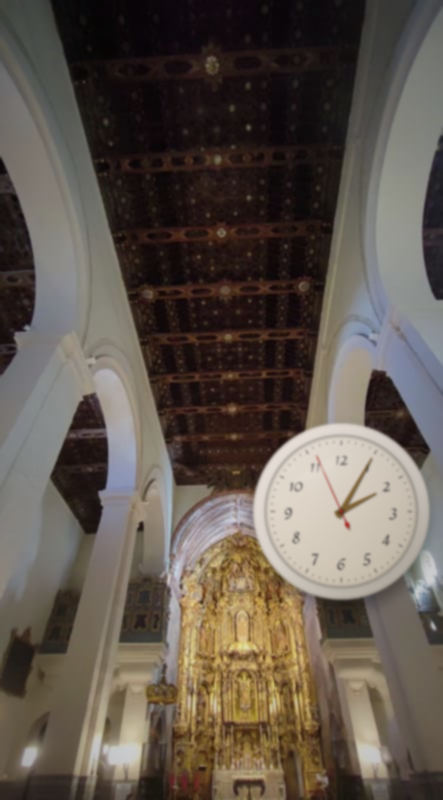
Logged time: {"hour": 2, "minute": 4, "second": 56}
